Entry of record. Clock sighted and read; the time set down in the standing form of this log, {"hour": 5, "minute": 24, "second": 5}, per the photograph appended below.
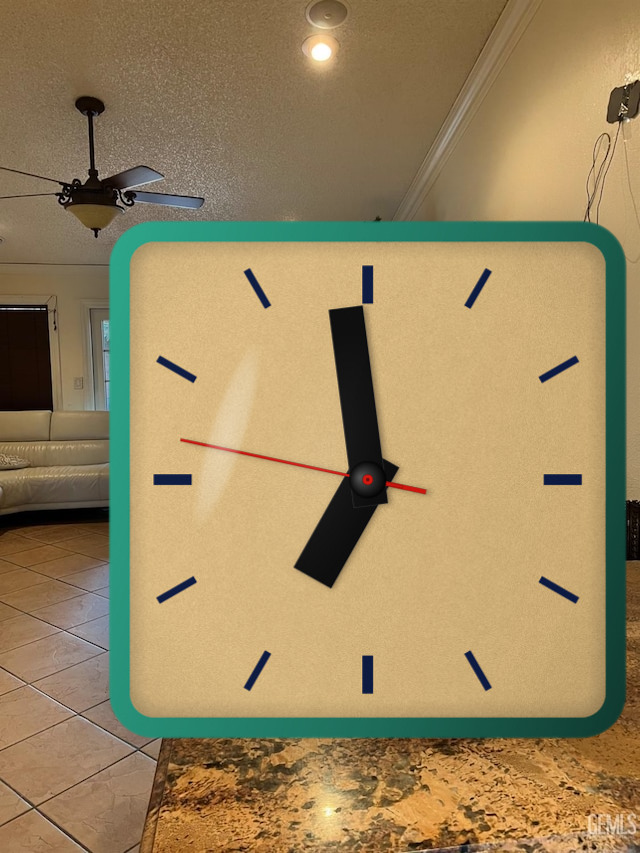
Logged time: {"hour": 6, "minute": 58, "second": 47}
